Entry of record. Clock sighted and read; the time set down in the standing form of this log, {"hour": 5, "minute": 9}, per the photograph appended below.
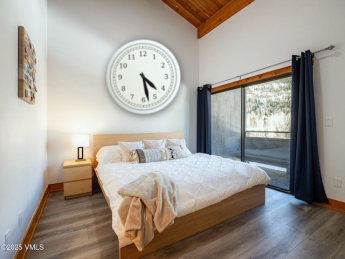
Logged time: {"hour": 4, "minute": 28}
